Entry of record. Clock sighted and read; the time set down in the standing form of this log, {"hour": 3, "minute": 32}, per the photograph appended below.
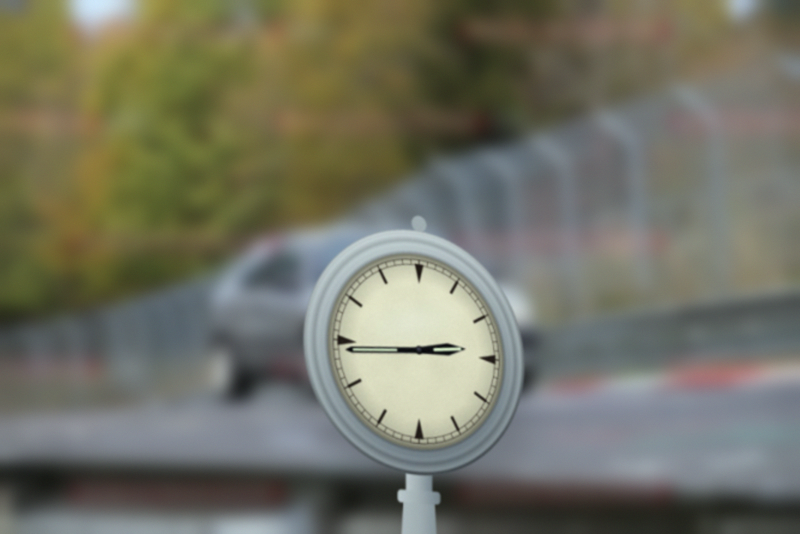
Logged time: {"hour": 2, "minute": 44}
